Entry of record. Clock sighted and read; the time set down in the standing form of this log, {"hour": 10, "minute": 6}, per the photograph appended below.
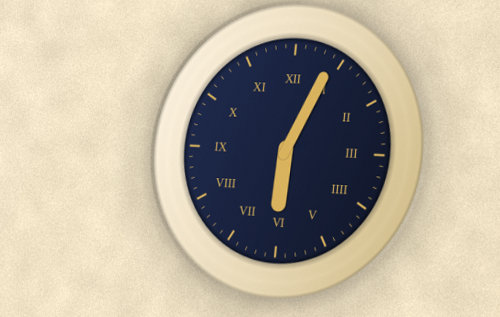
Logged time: {"hour": 6, "minute": 4}
